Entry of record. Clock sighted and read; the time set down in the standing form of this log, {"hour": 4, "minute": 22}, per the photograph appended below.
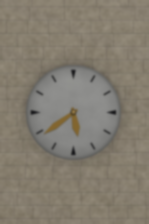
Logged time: {"hour": 5, "minute": 39}
